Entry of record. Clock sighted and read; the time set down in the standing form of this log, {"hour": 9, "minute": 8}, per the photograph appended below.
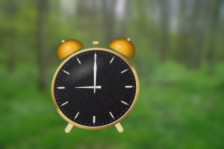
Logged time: {"hour": 9, "minute": 0}
